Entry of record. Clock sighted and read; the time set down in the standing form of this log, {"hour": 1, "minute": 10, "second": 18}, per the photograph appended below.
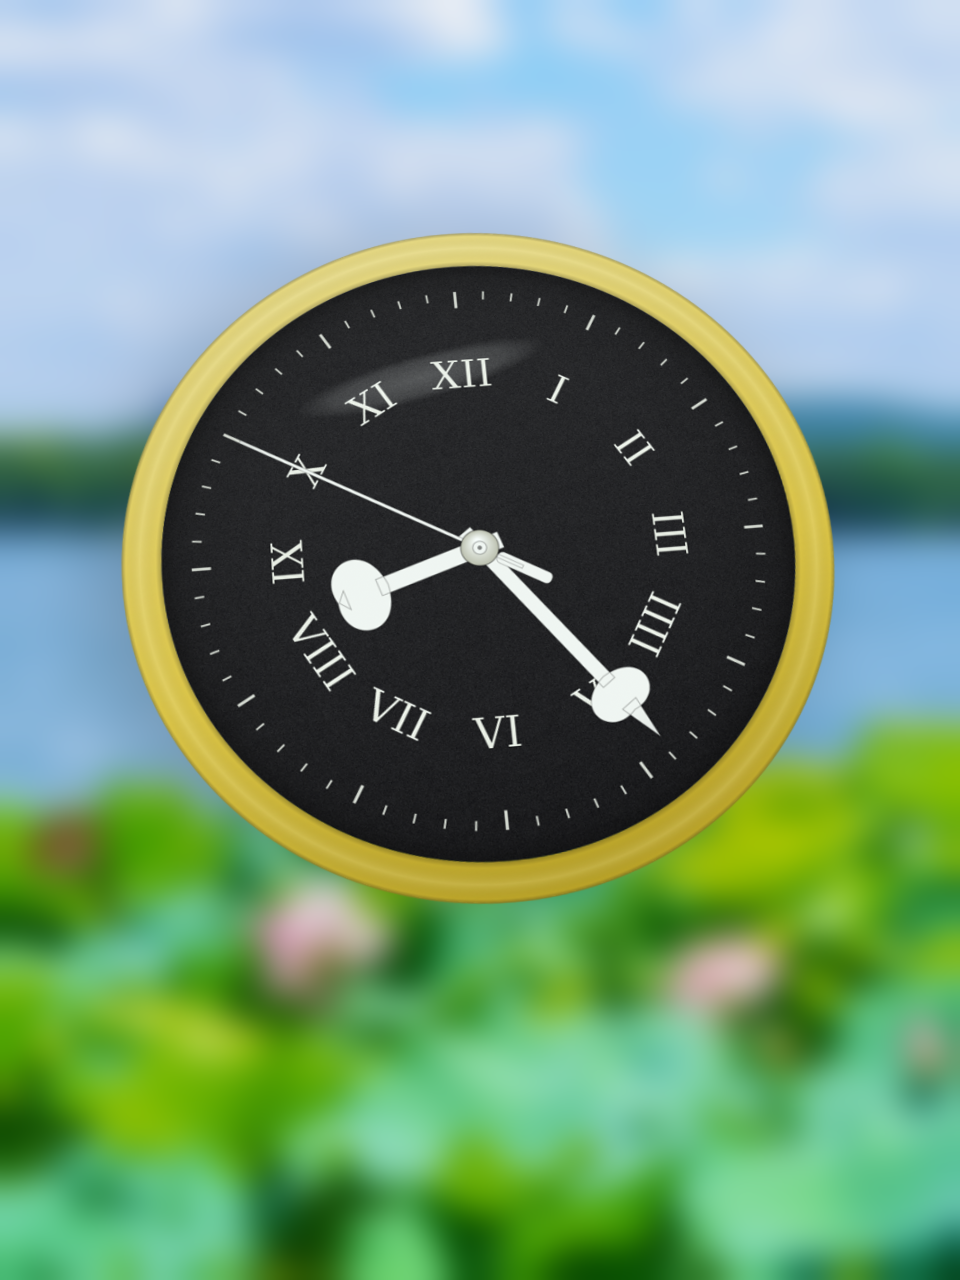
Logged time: {"hour": 8, "minute": 23, "second": 50}
